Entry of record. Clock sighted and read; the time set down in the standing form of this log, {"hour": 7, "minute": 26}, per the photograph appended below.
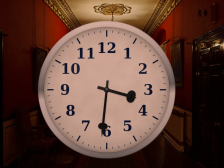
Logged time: {"hour": 3, "minute": 31}
